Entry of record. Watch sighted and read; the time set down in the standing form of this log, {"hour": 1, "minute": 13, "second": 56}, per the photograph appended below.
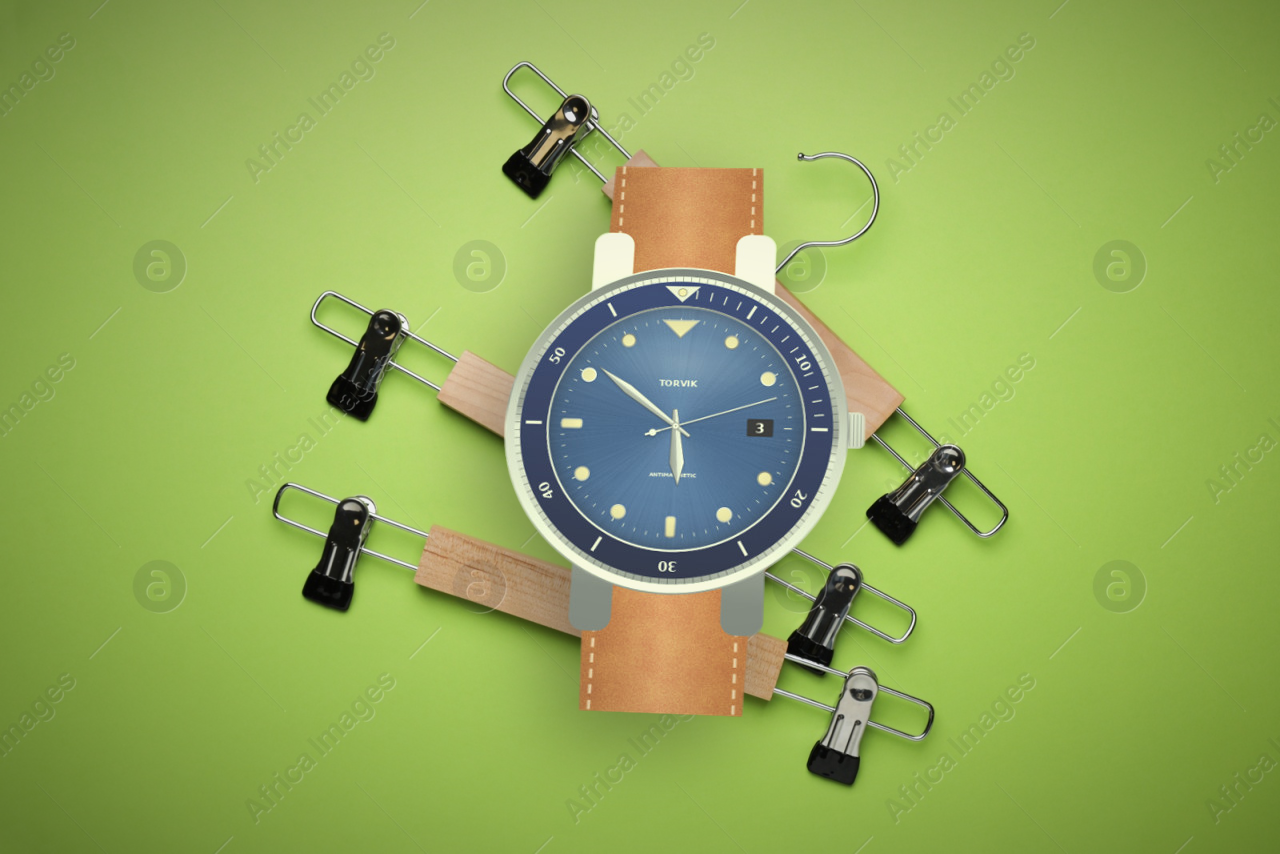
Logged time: {"hour": 5, "minute": 51, "second": 12}
